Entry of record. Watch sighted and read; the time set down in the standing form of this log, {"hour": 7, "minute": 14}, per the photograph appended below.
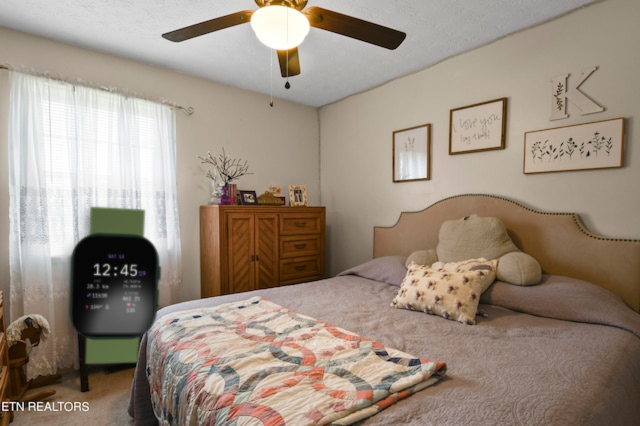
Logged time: {"hour": 12, "minute": 45}
